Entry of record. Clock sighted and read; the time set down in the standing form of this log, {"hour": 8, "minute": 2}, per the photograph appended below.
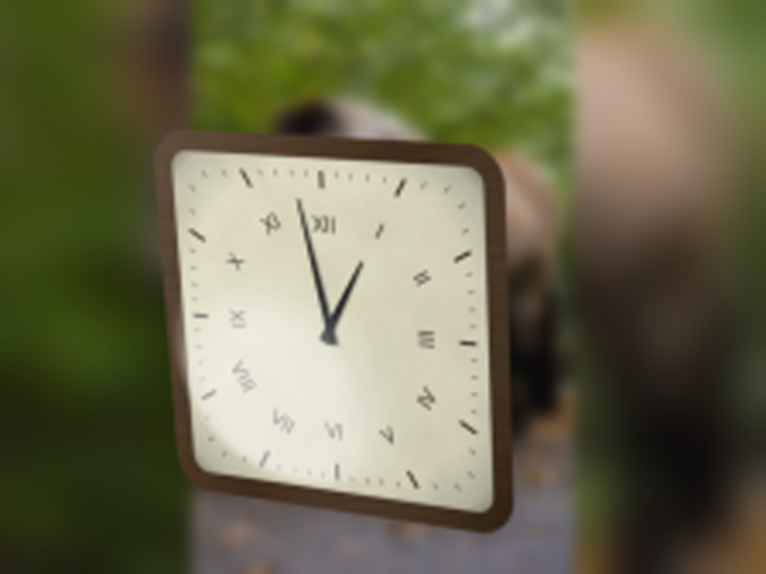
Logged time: {"hour": 12, "minute": 58}
